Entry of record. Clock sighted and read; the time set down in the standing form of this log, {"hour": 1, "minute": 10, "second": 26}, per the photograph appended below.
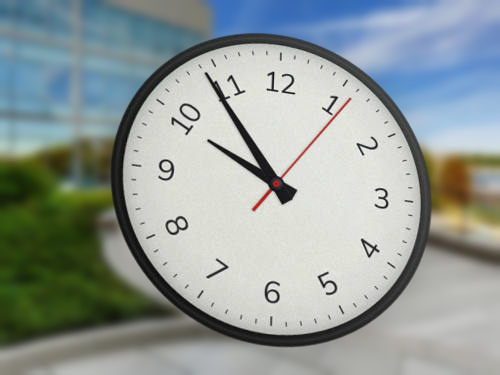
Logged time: {"hour": 9, "minute": 54, "second": 6}
